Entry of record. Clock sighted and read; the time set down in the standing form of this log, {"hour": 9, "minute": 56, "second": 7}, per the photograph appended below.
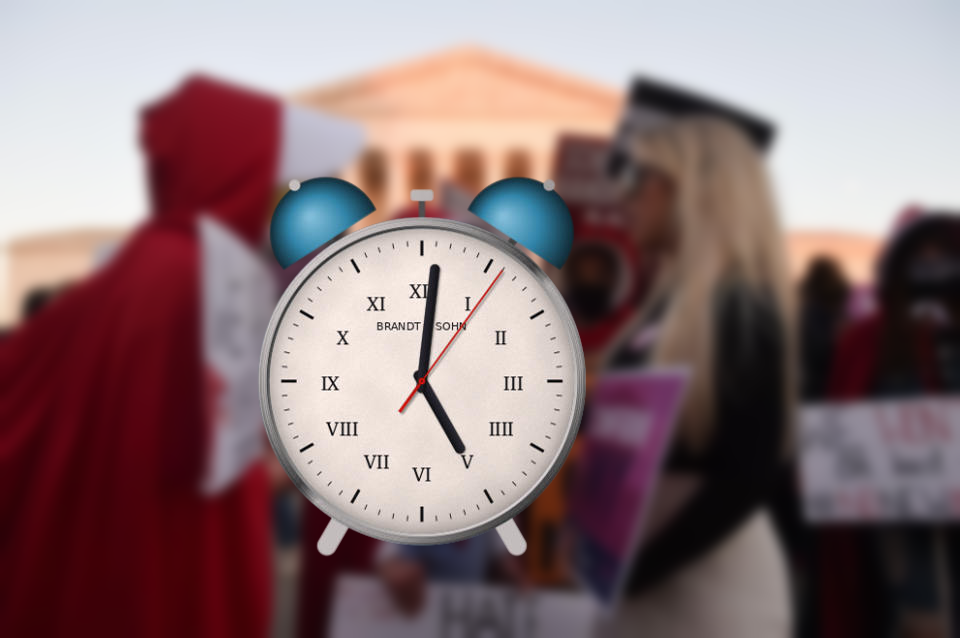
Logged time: {"hour": 5, "minute": 1, "second": 6}
